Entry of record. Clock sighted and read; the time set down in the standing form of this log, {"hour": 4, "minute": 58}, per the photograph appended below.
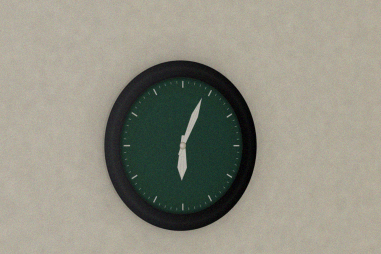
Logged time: {"hour": 6, "minute": 4}
